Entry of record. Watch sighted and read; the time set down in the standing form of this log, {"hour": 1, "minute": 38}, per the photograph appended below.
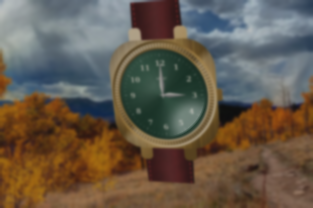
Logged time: {"hour": 3, "minute": 0}
